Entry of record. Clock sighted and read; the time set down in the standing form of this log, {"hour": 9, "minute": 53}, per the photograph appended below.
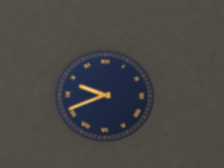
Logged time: {"hour": 9, "minute": 41}
